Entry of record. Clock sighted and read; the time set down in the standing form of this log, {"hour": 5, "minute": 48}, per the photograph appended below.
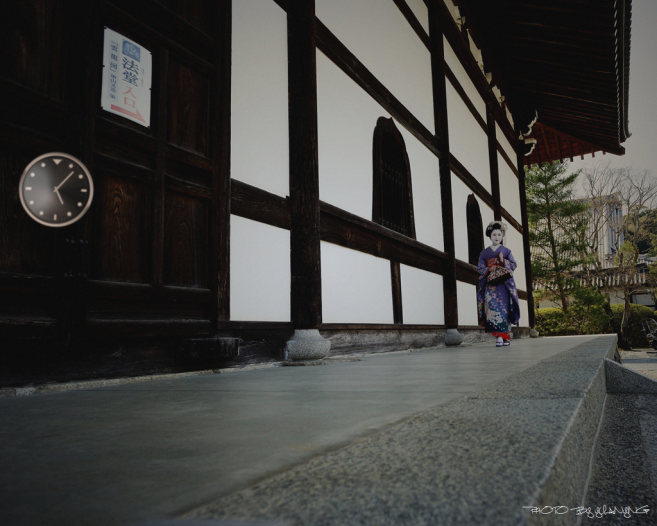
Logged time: {"hour": 5, "minute": 7}
